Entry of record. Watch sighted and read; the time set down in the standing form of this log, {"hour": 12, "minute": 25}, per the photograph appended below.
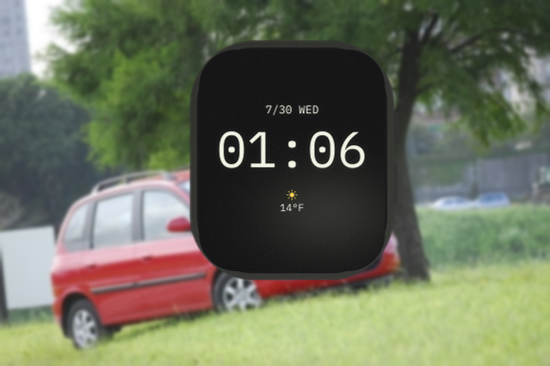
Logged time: {"hour": 1, "minute": 6}
